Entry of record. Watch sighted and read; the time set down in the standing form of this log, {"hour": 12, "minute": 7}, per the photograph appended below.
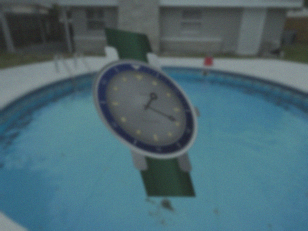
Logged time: {"hour": 1, "minute": 19}
